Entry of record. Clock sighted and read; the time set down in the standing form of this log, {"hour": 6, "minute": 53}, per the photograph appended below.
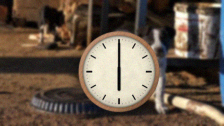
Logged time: {"hour": 6, "minute": 0}
